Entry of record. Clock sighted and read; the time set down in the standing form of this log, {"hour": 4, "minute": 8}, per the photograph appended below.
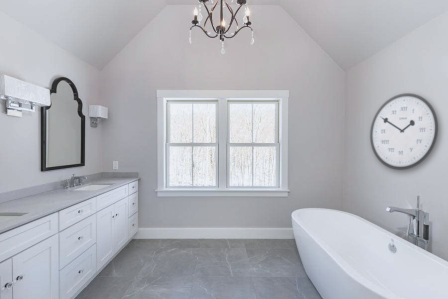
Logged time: {"hour": 1, "minute": 50}
